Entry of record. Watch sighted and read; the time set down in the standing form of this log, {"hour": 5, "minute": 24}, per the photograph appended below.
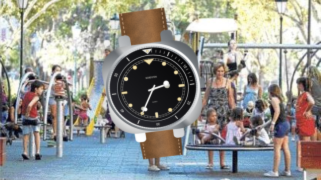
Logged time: {"hour": 2, "minute": 35}
